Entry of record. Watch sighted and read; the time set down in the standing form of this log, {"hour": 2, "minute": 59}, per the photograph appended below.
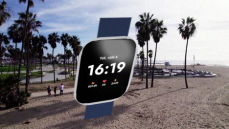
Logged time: {"hour": 16, "minute": 19}
